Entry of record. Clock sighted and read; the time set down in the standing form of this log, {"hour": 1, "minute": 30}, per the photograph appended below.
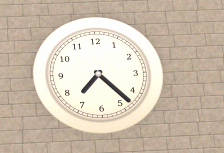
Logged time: {"hour": 7, "minute": 23}
